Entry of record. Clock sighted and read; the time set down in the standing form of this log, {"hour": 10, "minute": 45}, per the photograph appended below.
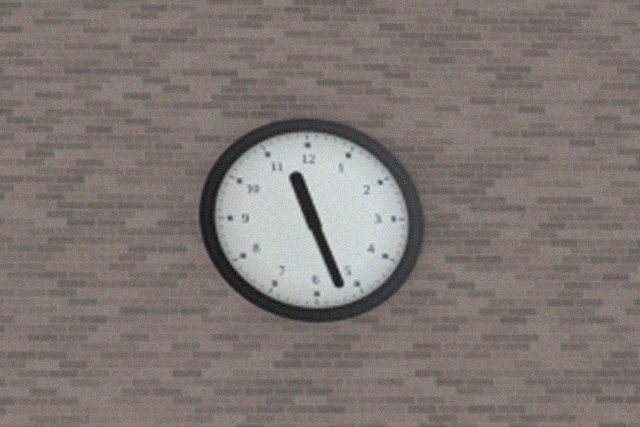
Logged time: {"hour": 11, "minute": 27}
